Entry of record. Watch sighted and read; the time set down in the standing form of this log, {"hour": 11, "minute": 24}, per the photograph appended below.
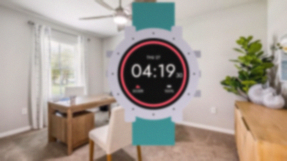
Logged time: {"hour": 4, "minute": 19}
